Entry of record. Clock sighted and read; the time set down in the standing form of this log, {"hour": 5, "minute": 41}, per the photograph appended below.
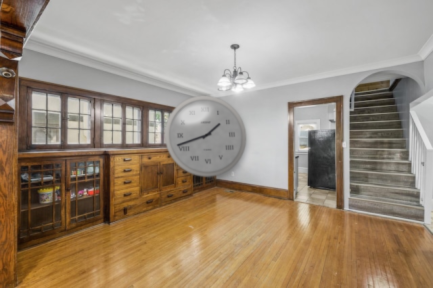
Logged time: {"hour": 1, "minute": 42}
